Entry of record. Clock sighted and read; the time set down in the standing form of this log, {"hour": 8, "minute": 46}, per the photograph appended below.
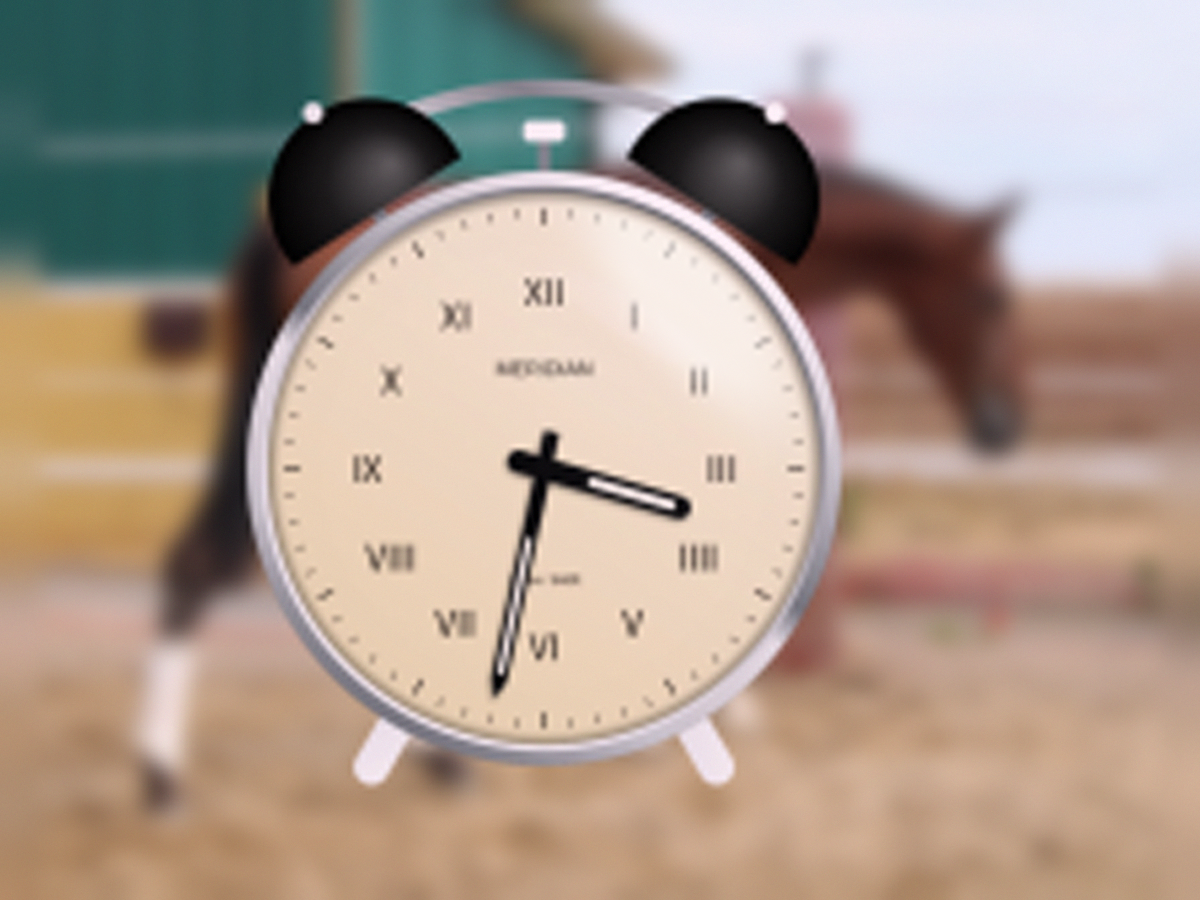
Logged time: {"hour": 3, "minute": 32}
